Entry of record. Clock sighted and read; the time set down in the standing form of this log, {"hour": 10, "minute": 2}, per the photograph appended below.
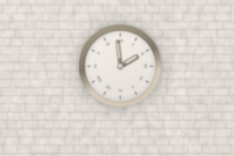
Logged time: {"hour": 1, "minute": 59}
